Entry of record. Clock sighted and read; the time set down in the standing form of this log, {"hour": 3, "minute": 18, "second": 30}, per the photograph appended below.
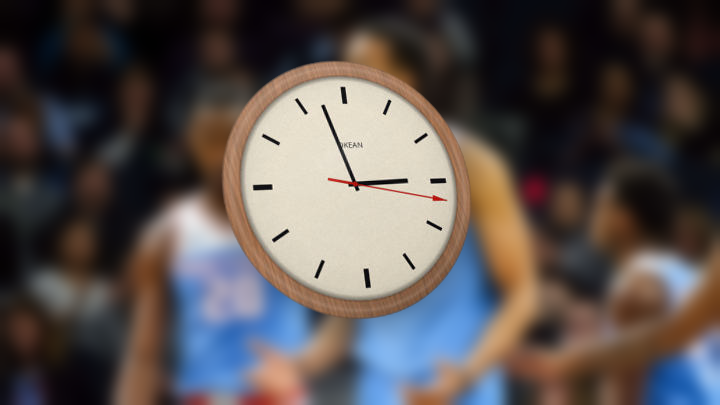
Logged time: {"hour": 2, "minute": 57, "second": 17}
